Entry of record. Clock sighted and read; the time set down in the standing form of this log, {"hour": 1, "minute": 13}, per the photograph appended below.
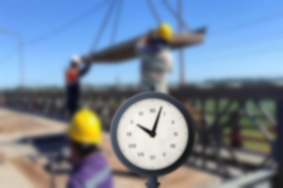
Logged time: {"hour": 10, "minute": 3}
